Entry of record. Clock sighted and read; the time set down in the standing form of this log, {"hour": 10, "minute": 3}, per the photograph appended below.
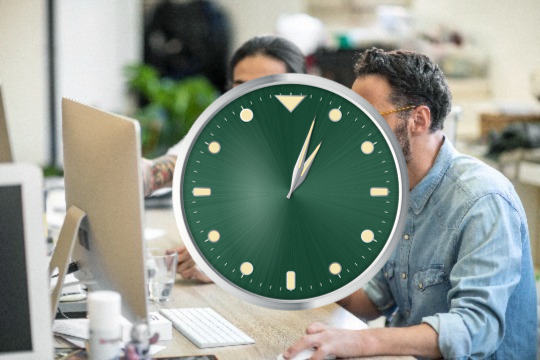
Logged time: {"hour": 1, "minute": 3}
